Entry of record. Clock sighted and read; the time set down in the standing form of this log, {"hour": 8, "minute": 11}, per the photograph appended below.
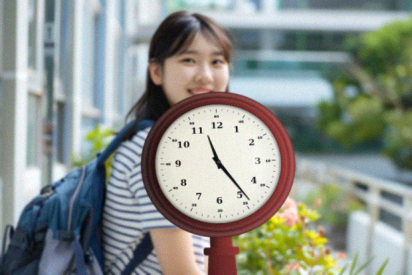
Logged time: {"hour": 11, "minute": 24}
